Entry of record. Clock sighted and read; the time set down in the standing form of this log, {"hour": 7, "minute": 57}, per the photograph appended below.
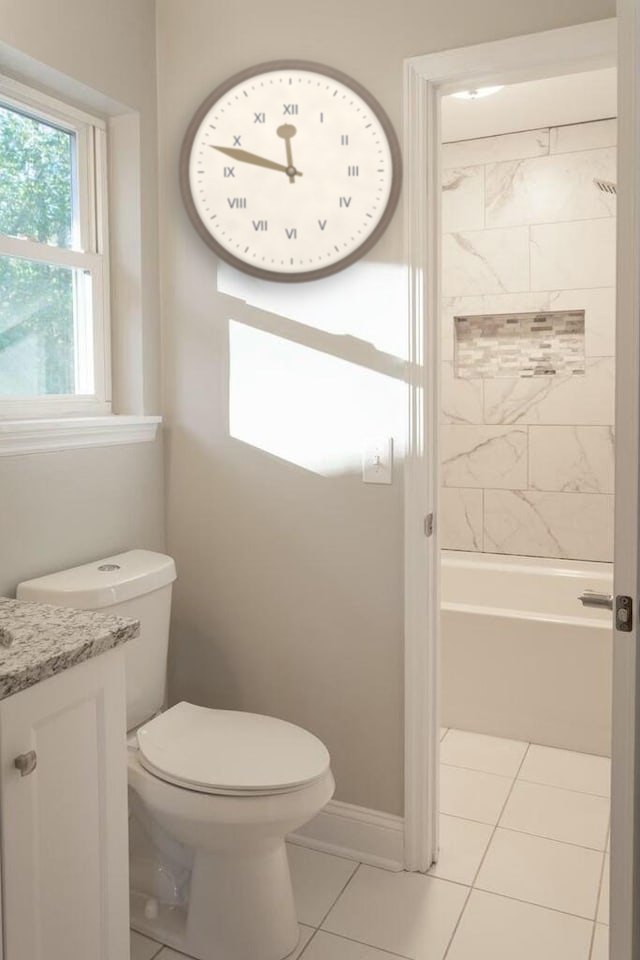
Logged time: {"hour": 11, "minute": 48}
